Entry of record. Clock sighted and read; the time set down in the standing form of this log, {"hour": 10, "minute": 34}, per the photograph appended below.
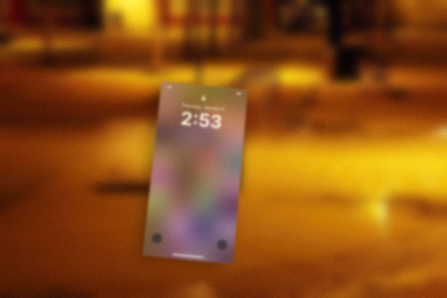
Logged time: {"hour": 2, "minute": 53}
